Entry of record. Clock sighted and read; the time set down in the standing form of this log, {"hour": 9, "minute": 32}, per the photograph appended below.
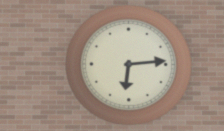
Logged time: {"hour": 6, "minute": 14}
